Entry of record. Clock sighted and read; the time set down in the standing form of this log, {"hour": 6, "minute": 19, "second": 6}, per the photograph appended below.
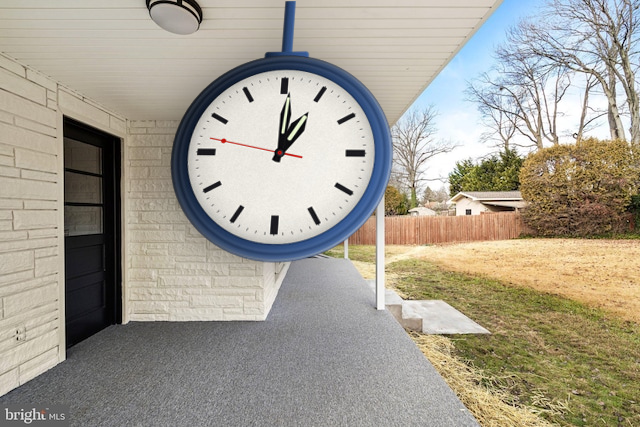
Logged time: {"hour": 1, "minute": 0, "second": 47}
